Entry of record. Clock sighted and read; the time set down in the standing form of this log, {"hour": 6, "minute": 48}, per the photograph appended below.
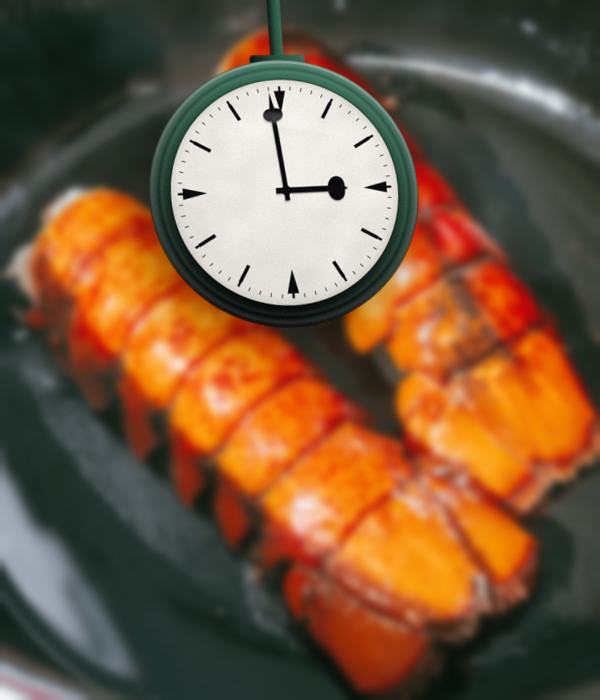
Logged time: {"hour": 2, "minute": 59}
